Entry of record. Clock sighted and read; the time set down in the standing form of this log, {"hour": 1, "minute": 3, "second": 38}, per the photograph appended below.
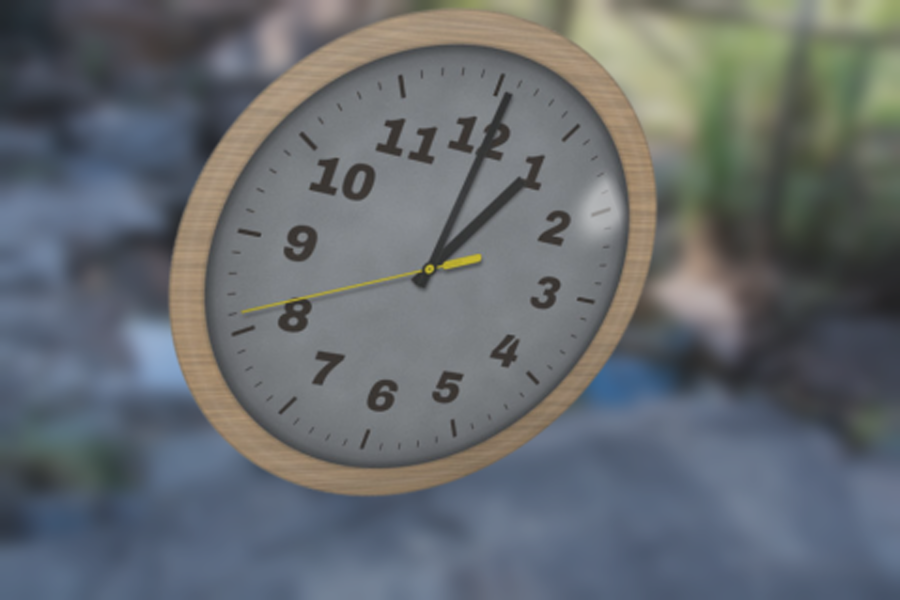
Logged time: {"hour": 1, "minute": 0, "second": 41}
